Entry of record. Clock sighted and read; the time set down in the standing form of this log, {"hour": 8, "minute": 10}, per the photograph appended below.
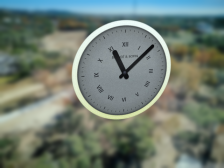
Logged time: {"hour": 11, "minute": 8}
